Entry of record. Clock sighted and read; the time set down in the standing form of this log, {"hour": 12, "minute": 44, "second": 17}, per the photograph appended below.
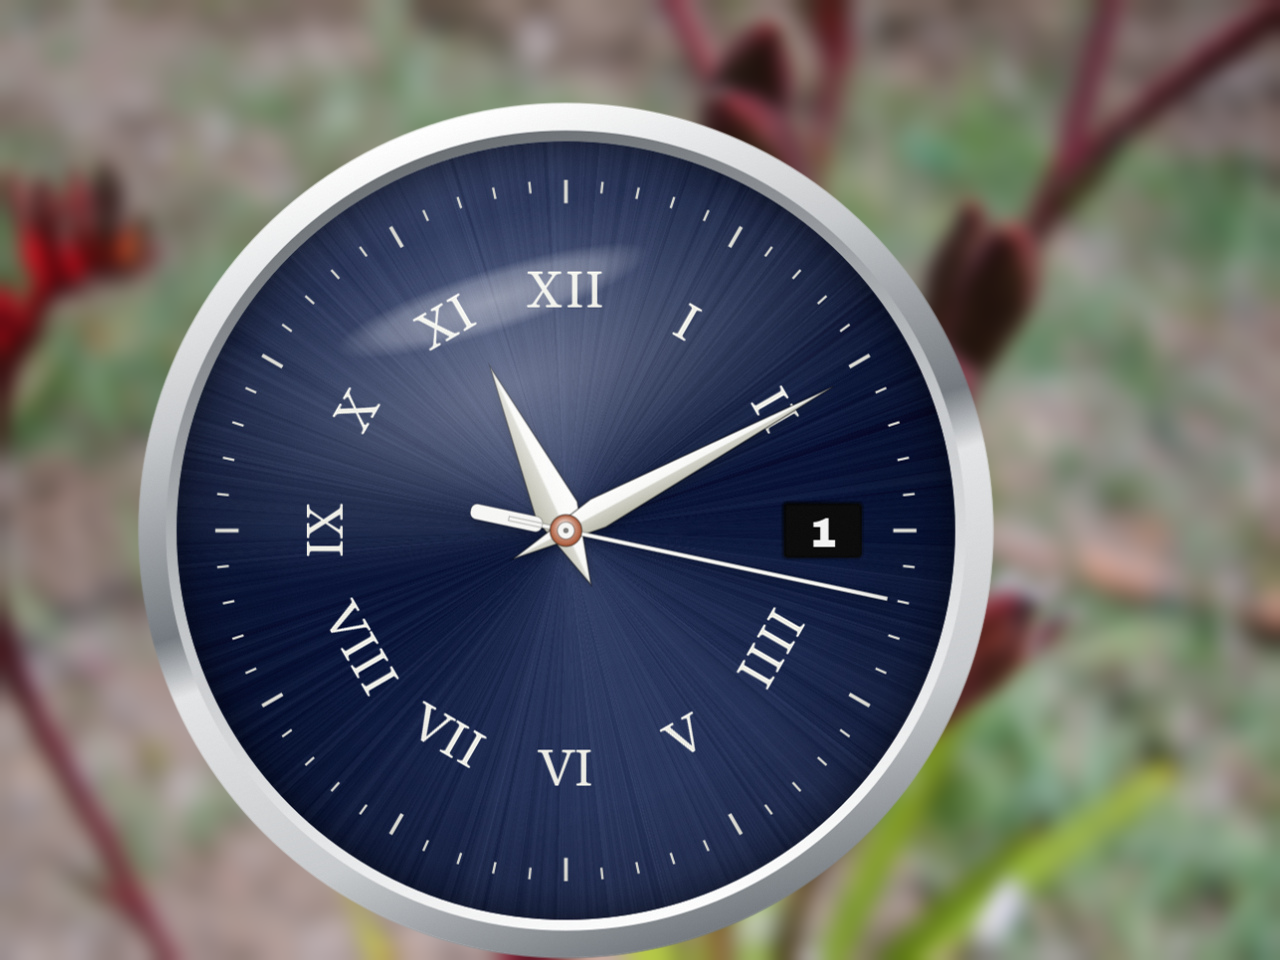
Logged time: {"hour": 11, "minute": 10, "second": 17}
